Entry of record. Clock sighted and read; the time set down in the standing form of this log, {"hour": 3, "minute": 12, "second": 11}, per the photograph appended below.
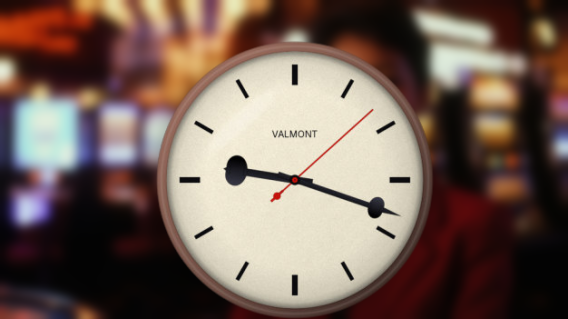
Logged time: {"hour": 9, "minute": 18, "second": 8}
